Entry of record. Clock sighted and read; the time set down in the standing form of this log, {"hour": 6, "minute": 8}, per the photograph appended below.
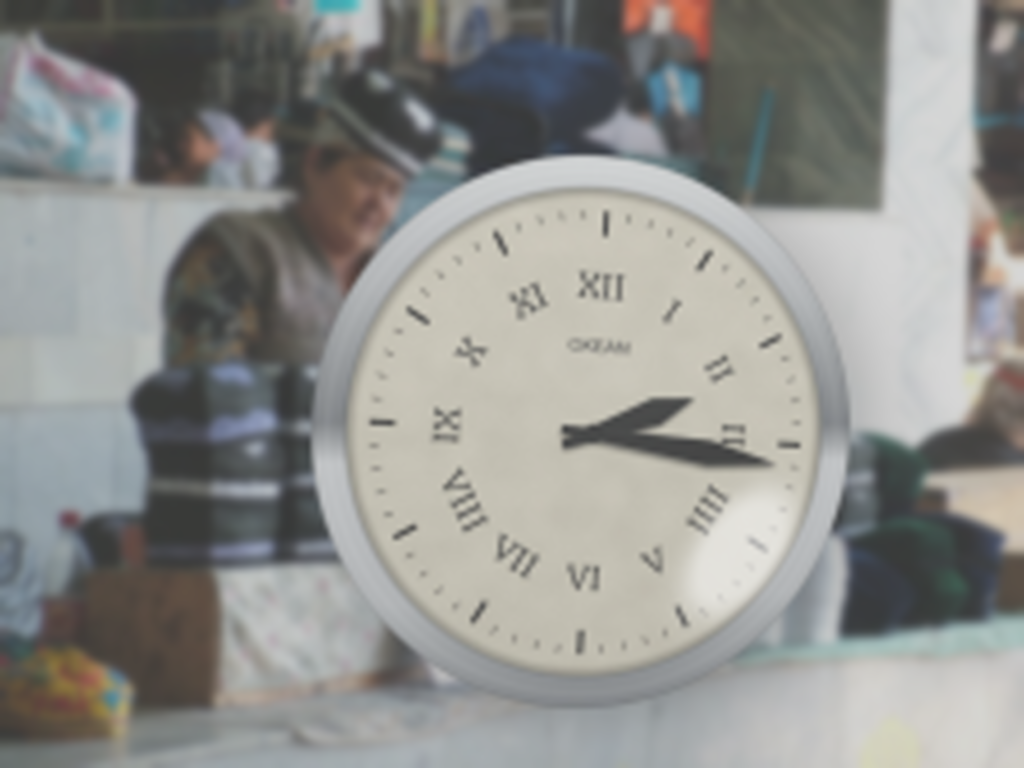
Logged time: {"hour": 2, "minute": 16}
